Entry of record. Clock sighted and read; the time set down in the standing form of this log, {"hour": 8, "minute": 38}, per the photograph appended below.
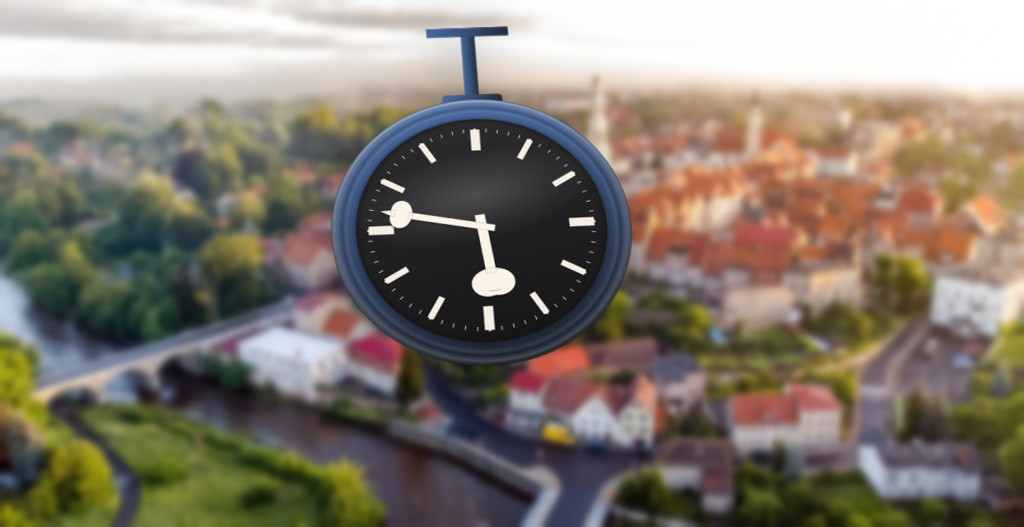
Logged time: {"hour": 5, "minute": 47}
